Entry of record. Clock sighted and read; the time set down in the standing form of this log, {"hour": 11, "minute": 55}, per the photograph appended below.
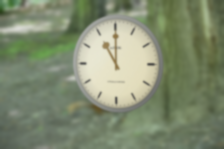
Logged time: {"hour": 11, "minute": 0}
